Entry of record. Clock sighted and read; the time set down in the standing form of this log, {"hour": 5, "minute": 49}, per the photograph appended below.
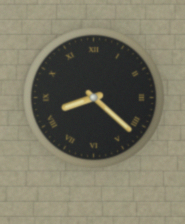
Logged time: {"hour": 8, "minute": 22}
